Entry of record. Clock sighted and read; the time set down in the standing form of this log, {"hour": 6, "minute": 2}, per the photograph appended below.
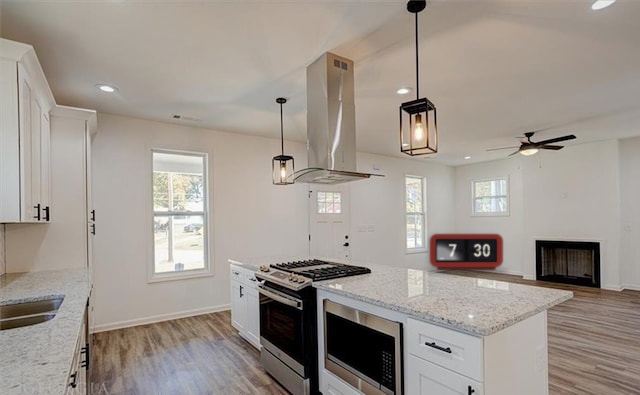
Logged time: {"hour": 7, "minute": 30}
